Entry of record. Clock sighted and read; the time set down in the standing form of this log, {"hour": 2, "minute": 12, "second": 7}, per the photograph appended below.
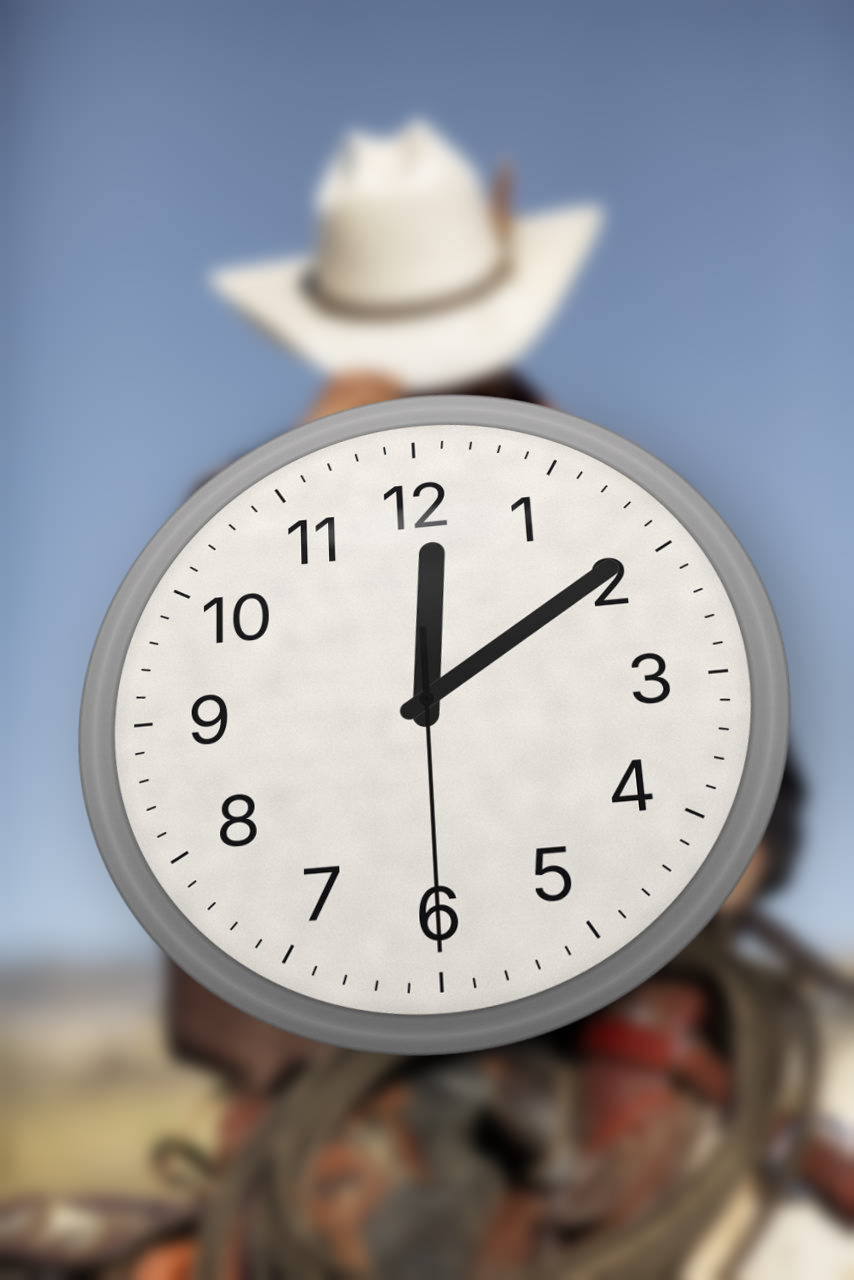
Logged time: {"hour": 12, "minute": 9, "second": 30}
